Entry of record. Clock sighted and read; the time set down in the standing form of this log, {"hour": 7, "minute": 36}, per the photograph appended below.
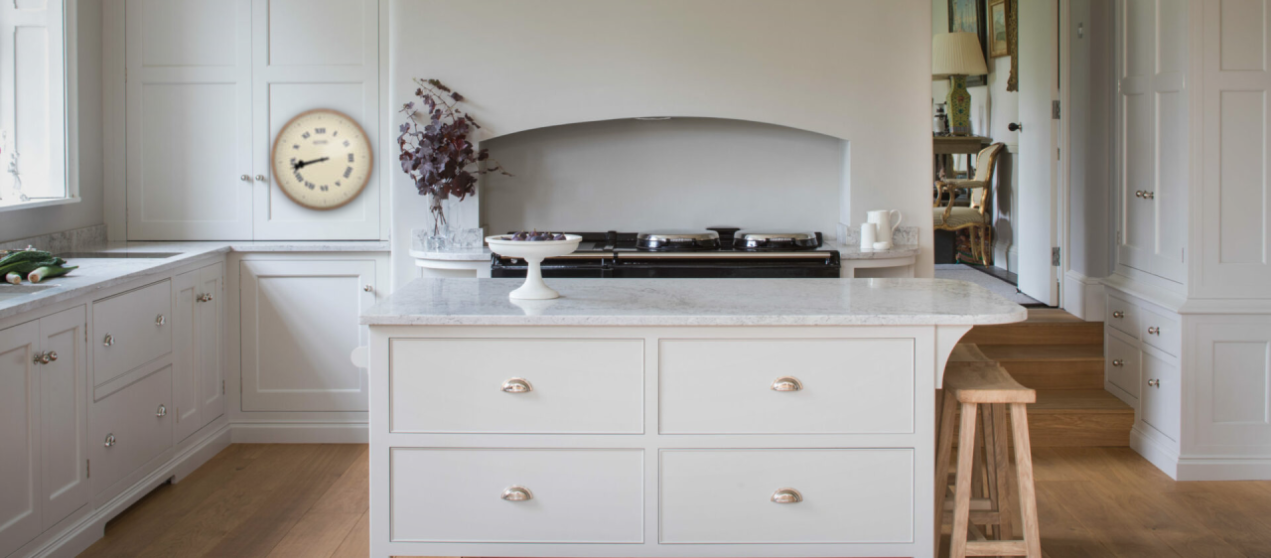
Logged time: {"hour": 8, "minute": 43}
